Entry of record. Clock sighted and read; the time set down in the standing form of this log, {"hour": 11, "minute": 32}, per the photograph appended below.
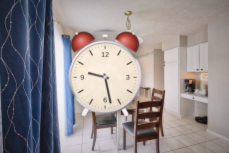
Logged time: {"hour": 9, "minute": 28}
